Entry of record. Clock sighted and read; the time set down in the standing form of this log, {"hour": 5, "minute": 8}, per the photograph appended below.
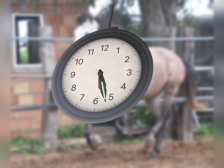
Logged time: {"hour": 5, "minute": 27}
